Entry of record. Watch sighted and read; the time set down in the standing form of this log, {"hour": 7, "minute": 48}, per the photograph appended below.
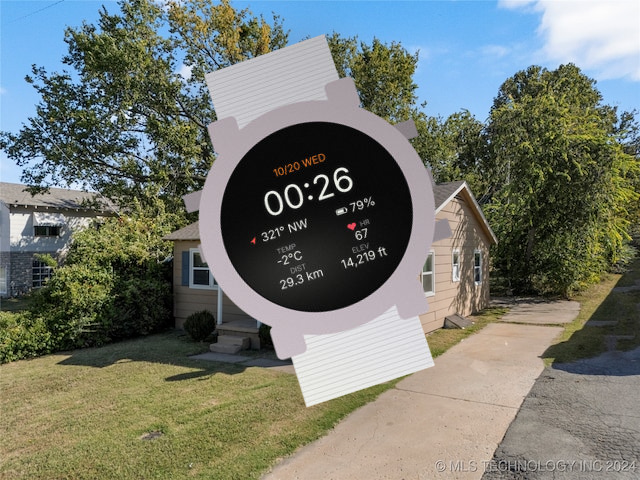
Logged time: {"hour": 0, "minute": 26}
